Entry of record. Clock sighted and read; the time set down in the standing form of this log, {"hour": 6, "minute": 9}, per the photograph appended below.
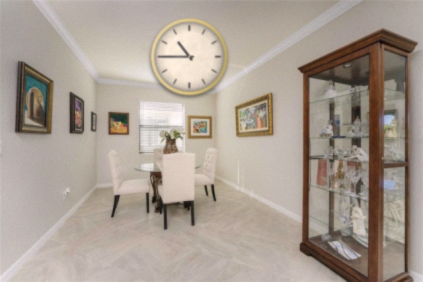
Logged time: {"hour": 10, "minute": 45}
